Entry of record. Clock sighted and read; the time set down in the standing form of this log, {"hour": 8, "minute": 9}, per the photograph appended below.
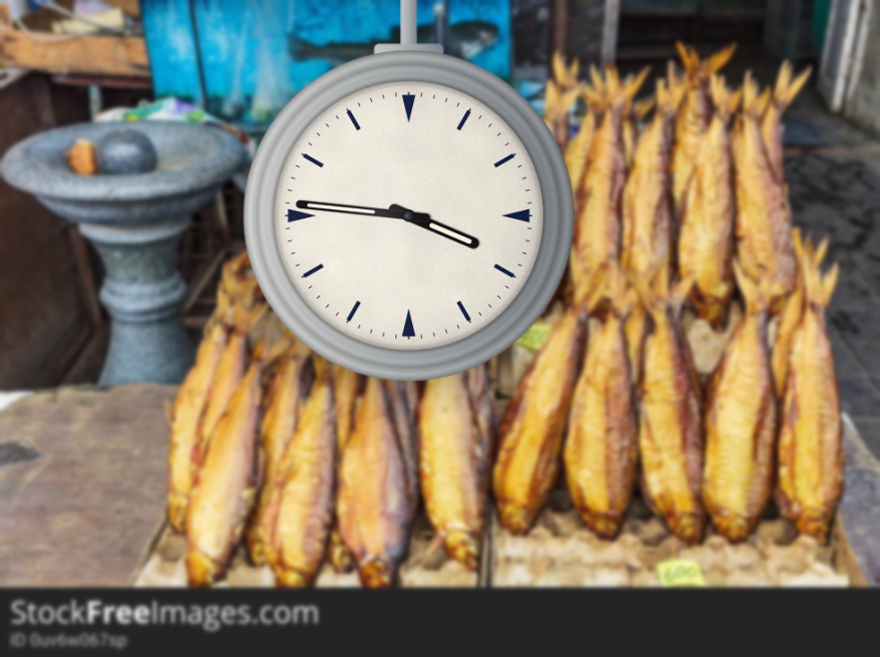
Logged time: {"hour": 3, "minute": 46}
